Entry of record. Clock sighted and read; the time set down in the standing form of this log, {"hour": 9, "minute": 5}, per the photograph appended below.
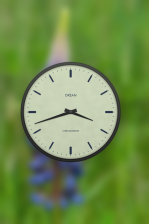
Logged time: {"hour": 3, "minute": 42}
